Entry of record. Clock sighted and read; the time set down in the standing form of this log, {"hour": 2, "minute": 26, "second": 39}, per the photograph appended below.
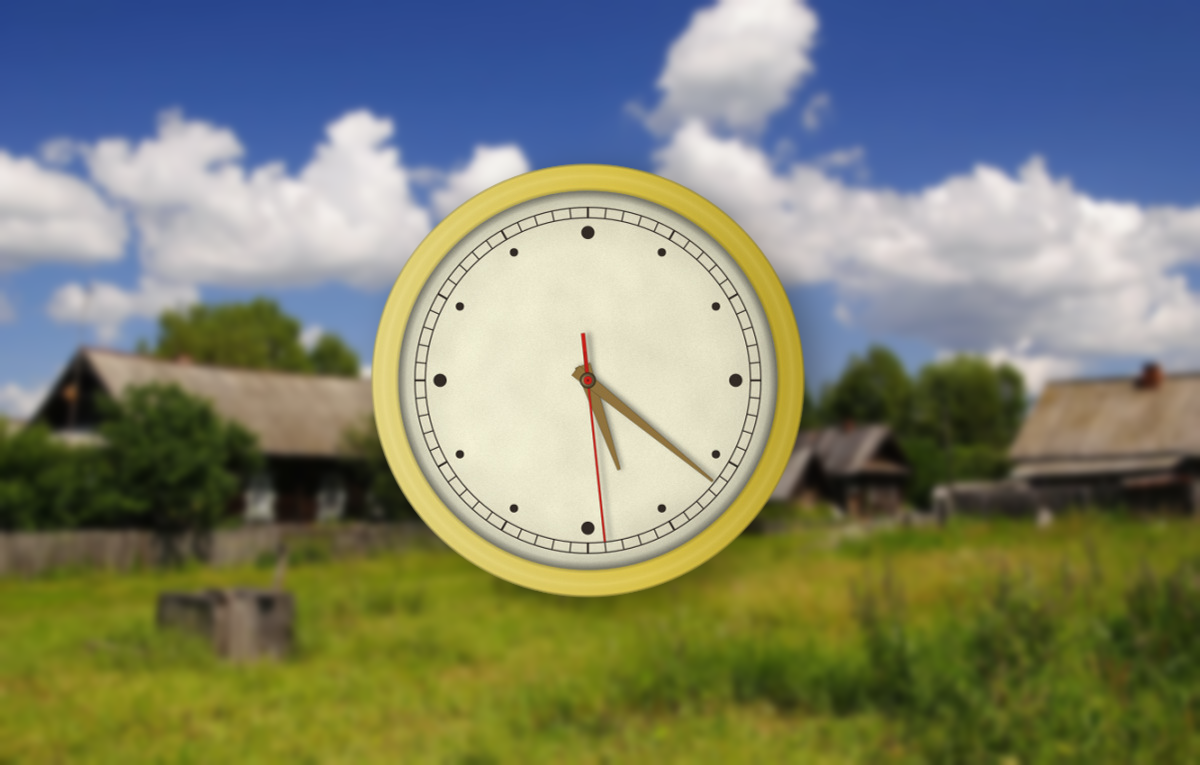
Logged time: {"hour": 5, "minute": 21, "second": 29}
